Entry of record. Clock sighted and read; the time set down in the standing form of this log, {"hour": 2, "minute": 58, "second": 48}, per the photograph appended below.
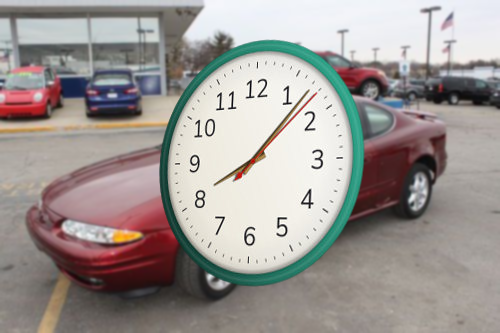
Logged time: {"hour": 8, "minute": 7, "second": 8}
